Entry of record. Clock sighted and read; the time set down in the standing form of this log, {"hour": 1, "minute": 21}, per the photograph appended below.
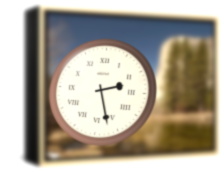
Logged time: {"hour": 2, "minute": 27}
